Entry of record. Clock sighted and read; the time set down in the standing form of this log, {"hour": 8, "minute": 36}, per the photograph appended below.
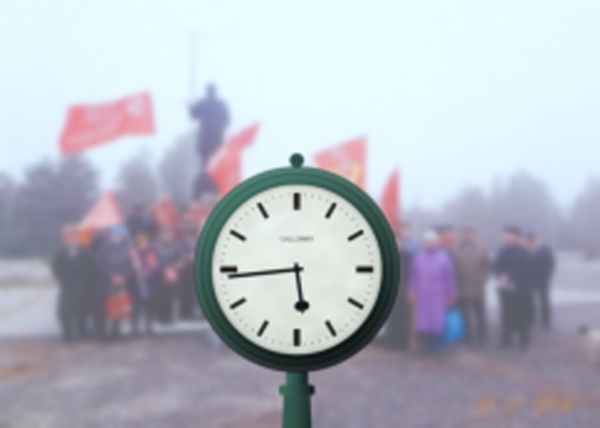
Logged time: {"hour": 5, "minute": 44}
